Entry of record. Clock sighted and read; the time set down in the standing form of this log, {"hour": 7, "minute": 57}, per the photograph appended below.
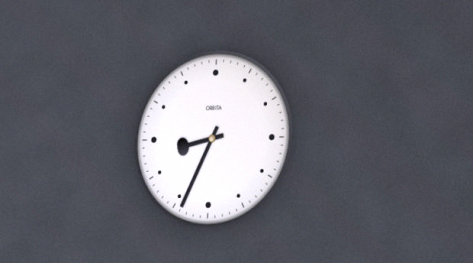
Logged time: {"hour": 8, "minute": 34}
